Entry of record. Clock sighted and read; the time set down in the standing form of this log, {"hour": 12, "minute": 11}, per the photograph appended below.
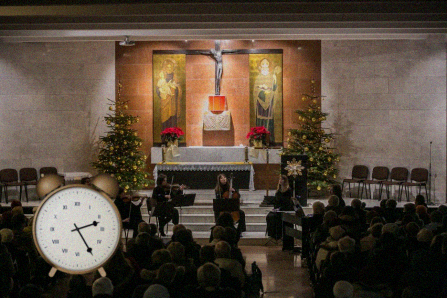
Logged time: {"hour": 2, "minute": 25}
